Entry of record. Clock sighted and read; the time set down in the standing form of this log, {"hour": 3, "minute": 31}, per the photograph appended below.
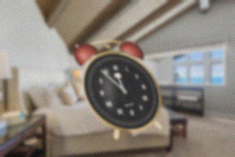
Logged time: {"hour": 11, "minute": 54}
